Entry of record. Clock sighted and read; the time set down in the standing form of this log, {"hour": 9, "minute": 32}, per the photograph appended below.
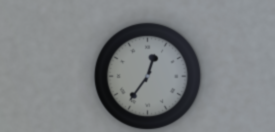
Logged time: {"hour": 12, "minute": 36}
